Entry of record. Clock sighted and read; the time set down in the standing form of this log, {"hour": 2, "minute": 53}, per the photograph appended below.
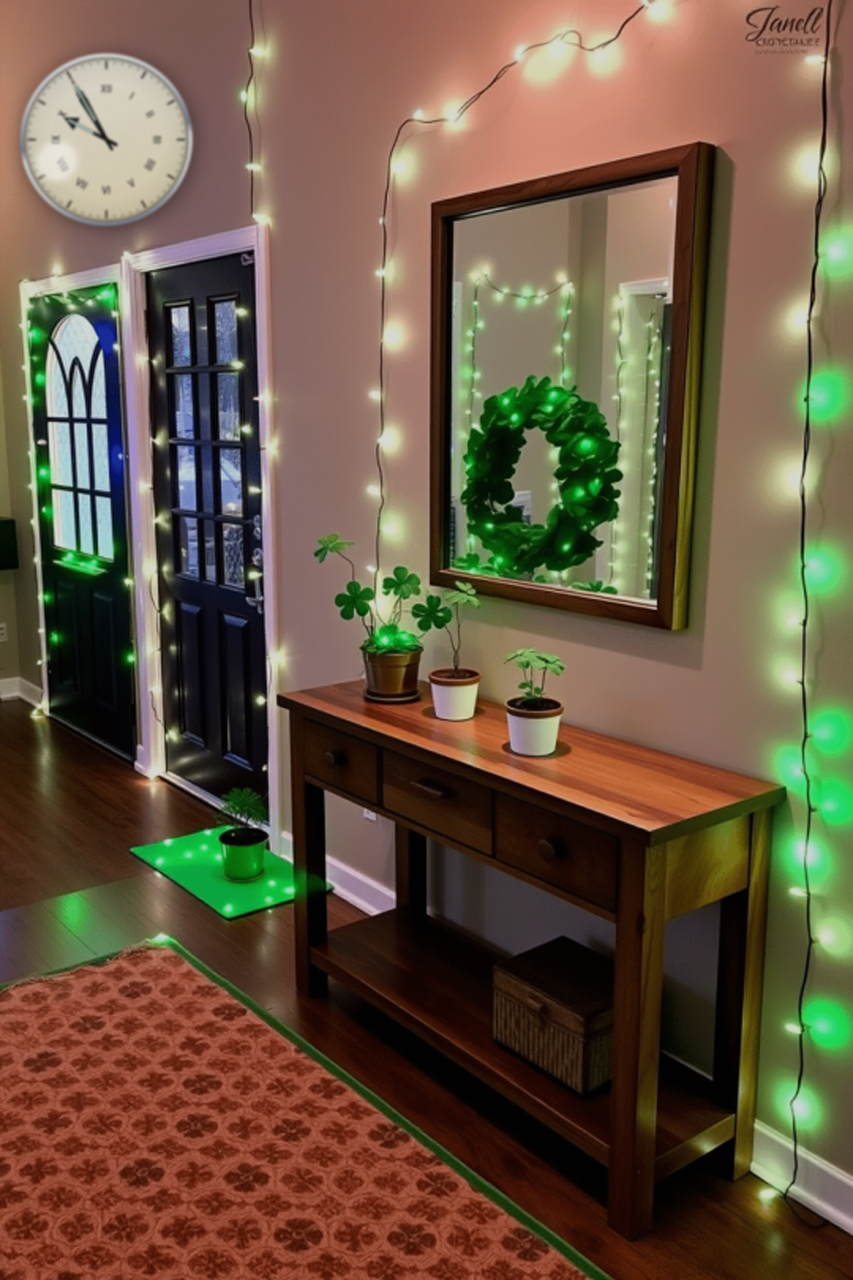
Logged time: {"hour": 9, "minute": 55}
